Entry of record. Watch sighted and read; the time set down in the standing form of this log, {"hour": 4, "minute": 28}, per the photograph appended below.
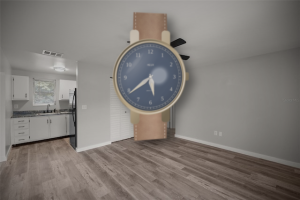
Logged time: {"hour": 5, "minute": 39}
